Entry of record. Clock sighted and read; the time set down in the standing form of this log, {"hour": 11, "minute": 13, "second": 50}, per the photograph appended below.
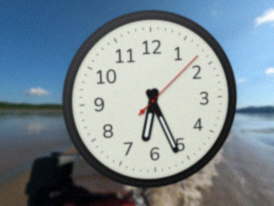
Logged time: {"hour": 6, "minute": 26, "second": 8}
